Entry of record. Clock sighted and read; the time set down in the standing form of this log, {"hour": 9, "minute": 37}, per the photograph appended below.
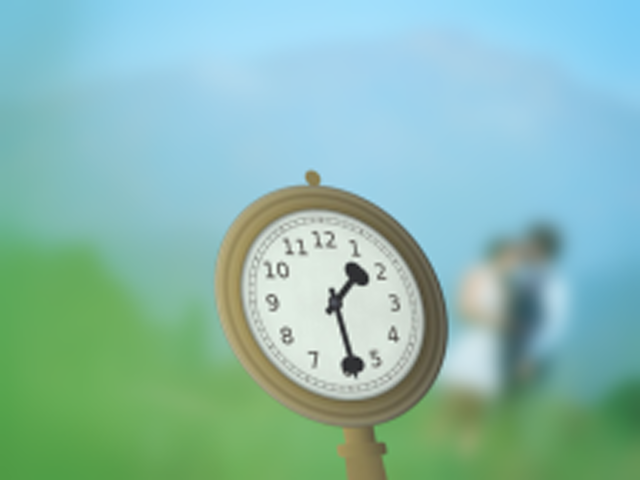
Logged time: {"hour": 1, "minute": 29}
